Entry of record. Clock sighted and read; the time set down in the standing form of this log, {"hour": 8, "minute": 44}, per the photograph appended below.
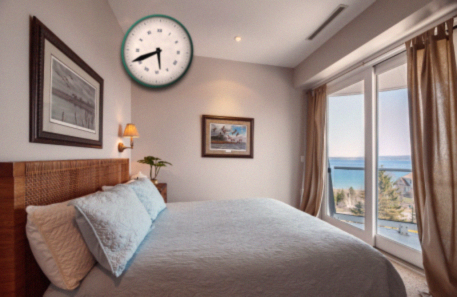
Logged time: {"hour": 5, "minute": 41}
